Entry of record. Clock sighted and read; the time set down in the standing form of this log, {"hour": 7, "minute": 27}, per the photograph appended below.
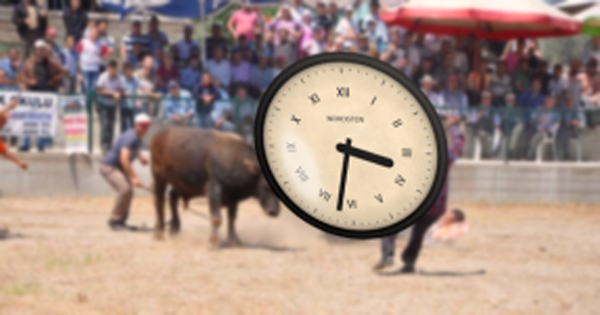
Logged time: {"hour": 3, "minute": 32}
